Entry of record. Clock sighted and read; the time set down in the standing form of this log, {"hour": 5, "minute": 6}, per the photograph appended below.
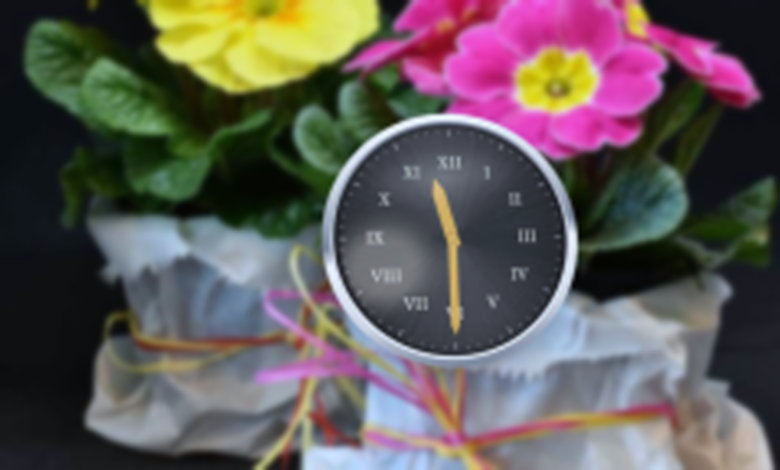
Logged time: {"hour": 11, "minute": 30}
